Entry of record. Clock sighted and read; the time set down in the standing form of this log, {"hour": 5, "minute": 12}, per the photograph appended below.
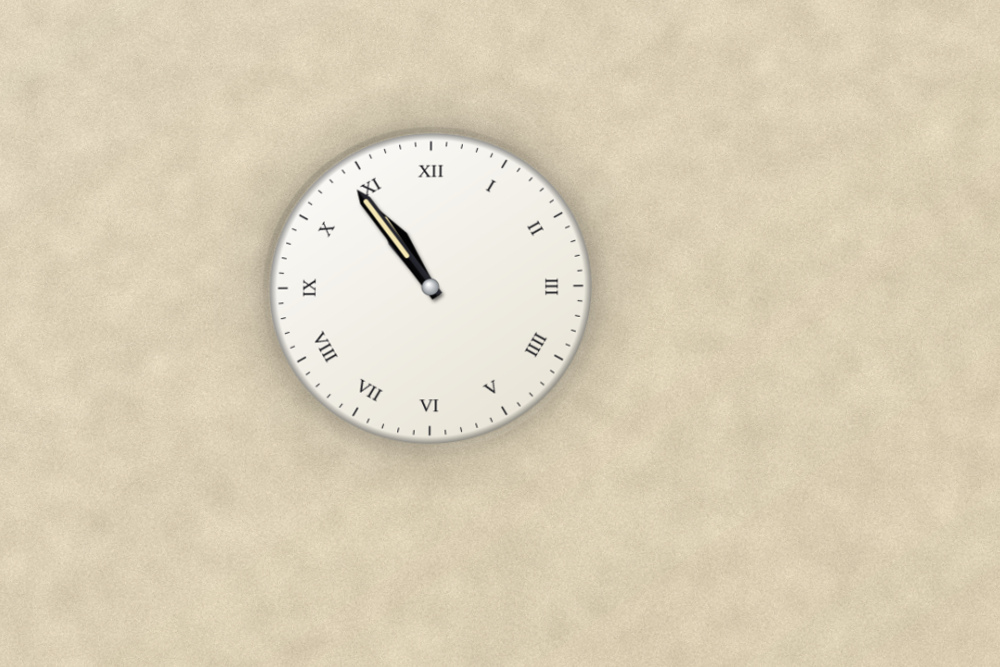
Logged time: {"hour": 10, "minute": 54}
